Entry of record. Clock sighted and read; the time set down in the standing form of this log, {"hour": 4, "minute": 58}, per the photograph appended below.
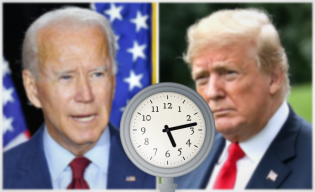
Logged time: {"hour": 5, "minute": 13}
